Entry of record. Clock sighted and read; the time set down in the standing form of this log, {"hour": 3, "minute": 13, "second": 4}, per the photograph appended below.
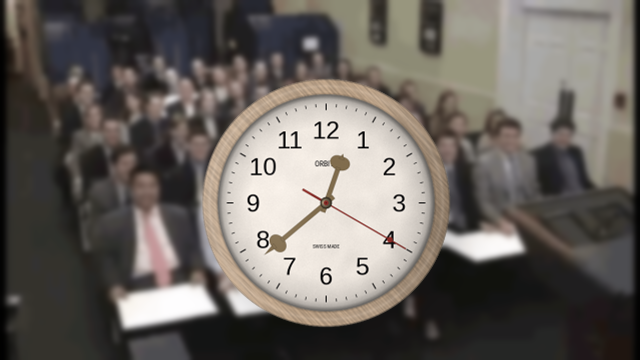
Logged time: {"hour": 12, "minute": 38, "second": 20}
